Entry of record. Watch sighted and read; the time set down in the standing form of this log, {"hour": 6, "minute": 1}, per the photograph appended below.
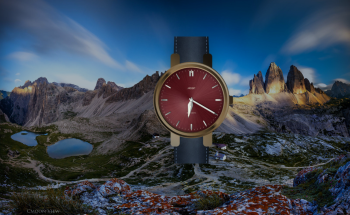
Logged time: {"hour": 6, "minute": 20}
